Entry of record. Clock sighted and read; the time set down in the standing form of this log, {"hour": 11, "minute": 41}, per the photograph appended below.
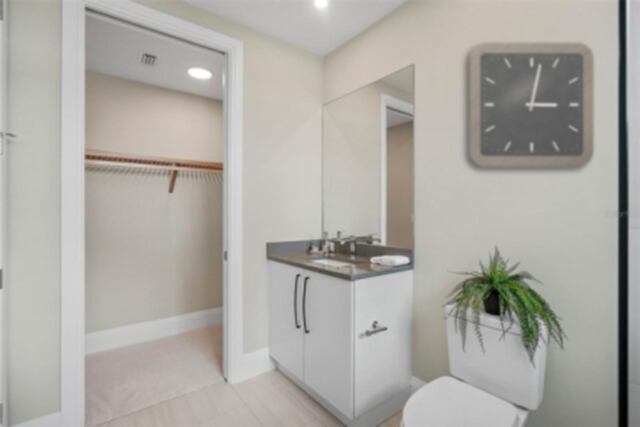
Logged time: {"hour": 3, "minute": 2}
